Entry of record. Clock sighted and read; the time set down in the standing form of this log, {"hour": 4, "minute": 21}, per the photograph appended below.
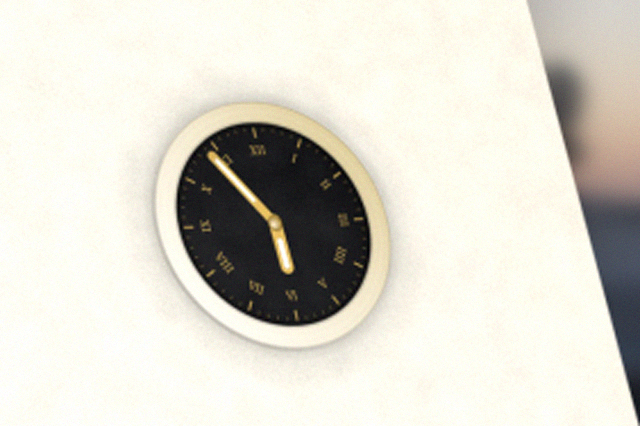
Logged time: {"hour": 5, "minute": 54}
